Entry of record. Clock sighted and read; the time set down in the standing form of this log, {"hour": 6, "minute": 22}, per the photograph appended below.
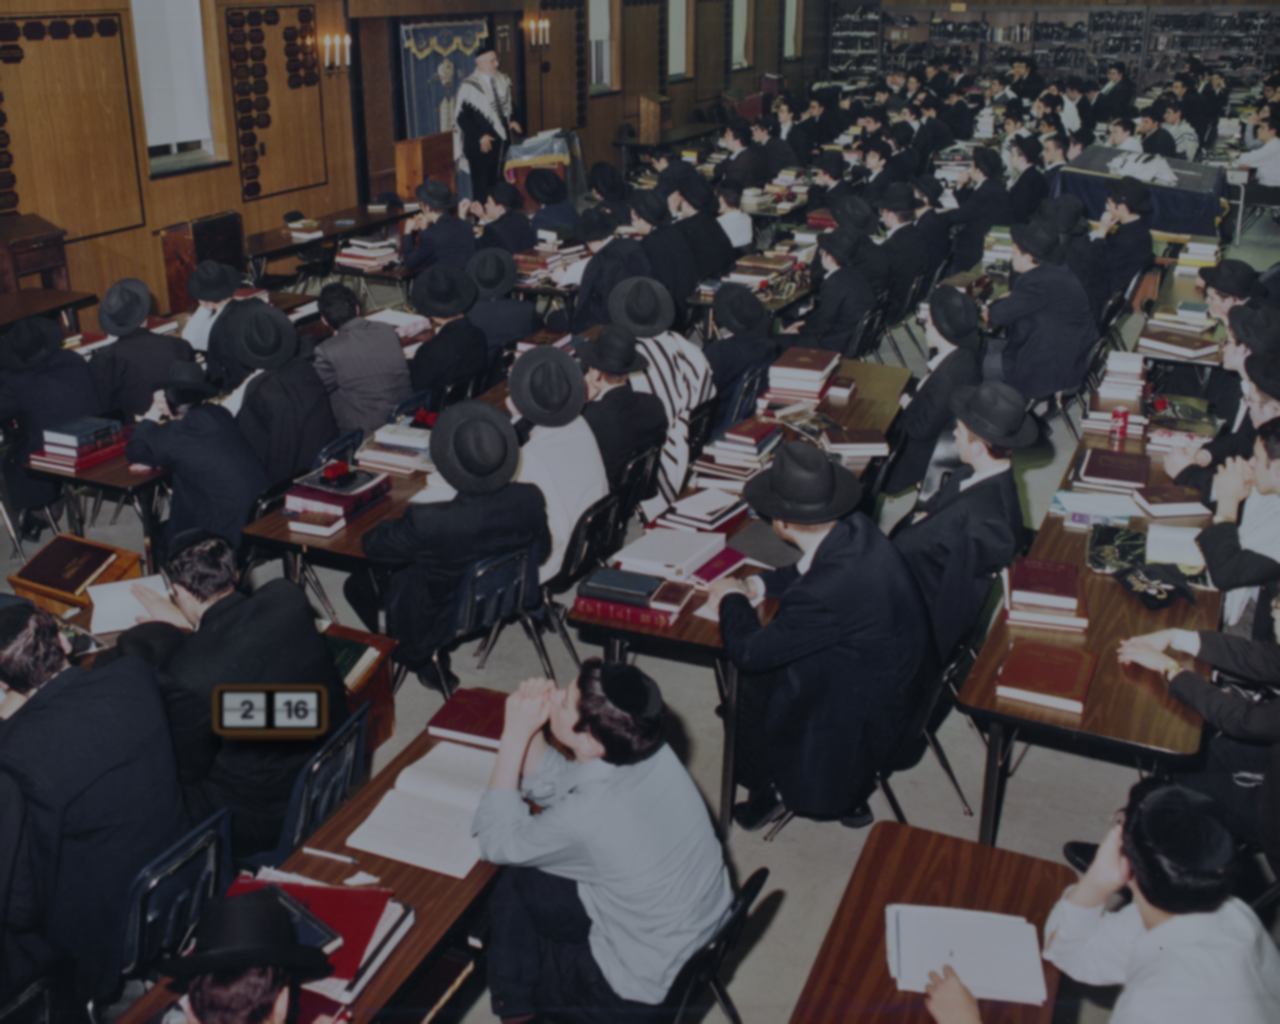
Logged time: {"hour": 2, "minute": 16}
